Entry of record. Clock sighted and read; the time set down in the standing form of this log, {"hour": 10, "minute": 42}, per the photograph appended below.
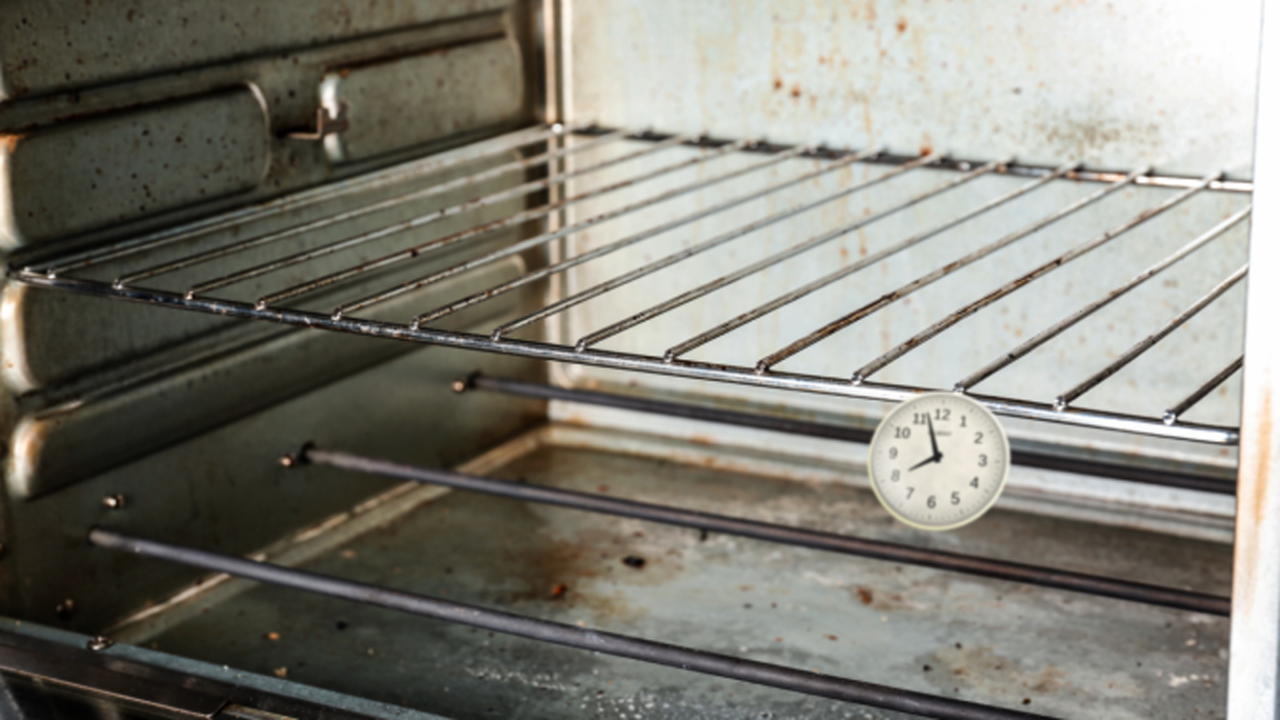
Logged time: {"hour": 7, "minute": 57}
